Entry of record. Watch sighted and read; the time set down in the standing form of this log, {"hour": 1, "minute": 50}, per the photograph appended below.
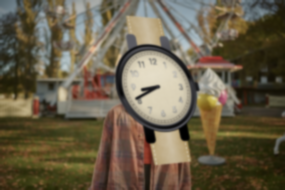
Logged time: {"hour": 8, "minute": 41}
